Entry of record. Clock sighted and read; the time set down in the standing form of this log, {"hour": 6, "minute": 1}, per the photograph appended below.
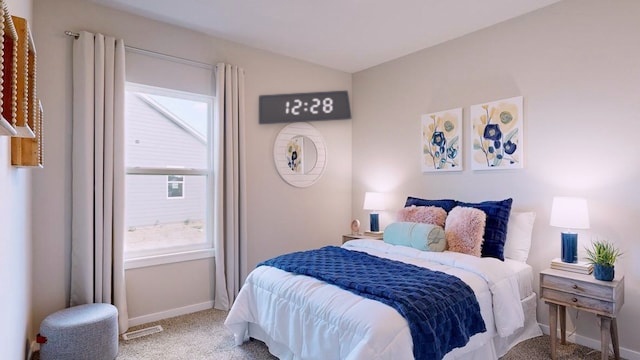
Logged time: {"hour": 12, "minute": 28}
